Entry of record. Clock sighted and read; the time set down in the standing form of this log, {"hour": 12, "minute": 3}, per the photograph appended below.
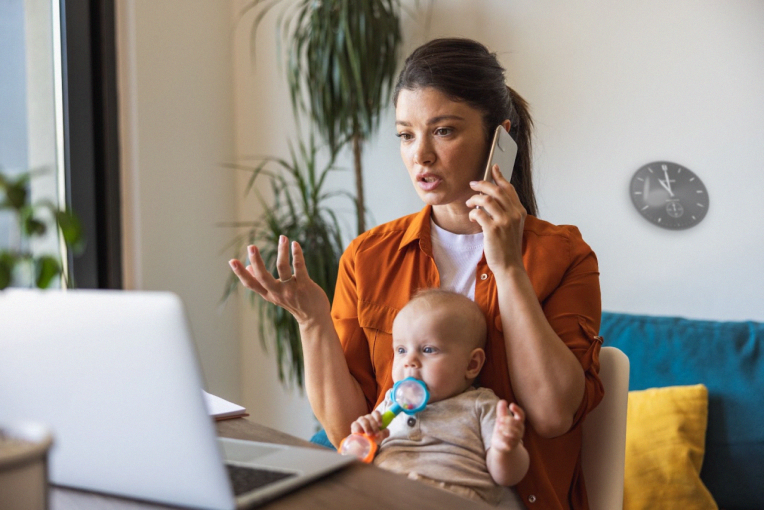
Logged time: {"hour": 11, "minute": 0}
